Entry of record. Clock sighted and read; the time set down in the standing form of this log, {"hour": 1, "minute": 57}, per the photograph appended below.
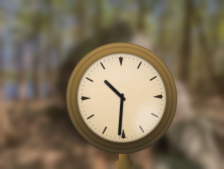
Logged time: {"hour": 10, "minute": 31}
